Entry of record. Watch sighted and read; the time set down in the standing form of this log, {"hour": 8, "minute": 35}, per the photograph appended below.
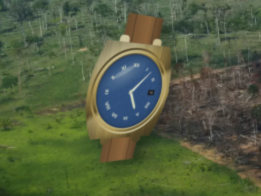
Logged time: {"hour": 5, "minute": 7}
